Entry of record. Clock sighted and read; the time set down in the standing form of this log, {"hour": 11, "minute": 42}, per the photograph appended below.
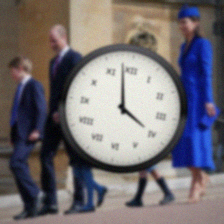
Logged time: {"hour": 3, "minute": 58}
